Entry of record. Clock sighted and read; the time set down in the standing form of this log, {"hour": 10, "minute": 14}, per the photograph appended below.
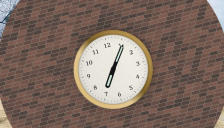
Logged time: {"hour": 7, "minute": 6}
